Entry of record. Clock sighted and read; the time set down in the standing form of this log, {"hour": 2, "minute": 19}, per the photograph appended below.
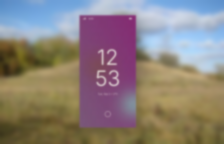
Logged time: {"hour": 12, "minute": 53}
